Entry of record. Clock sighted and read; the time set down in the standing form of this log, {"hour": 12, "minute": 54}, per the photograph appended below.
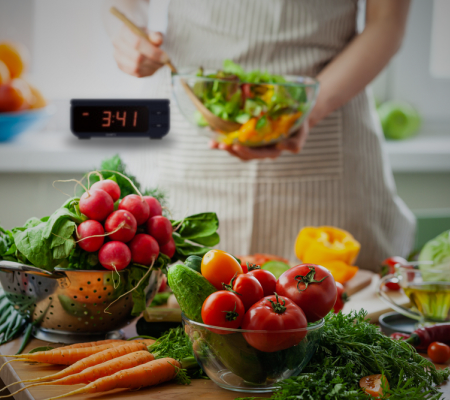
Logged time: {"hour": 3, "minute": 41}
